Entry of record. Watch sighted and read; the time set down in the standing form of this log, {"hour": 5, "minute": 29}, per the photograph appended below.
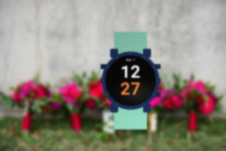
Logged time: {"hour": 12, "minute": 27}
